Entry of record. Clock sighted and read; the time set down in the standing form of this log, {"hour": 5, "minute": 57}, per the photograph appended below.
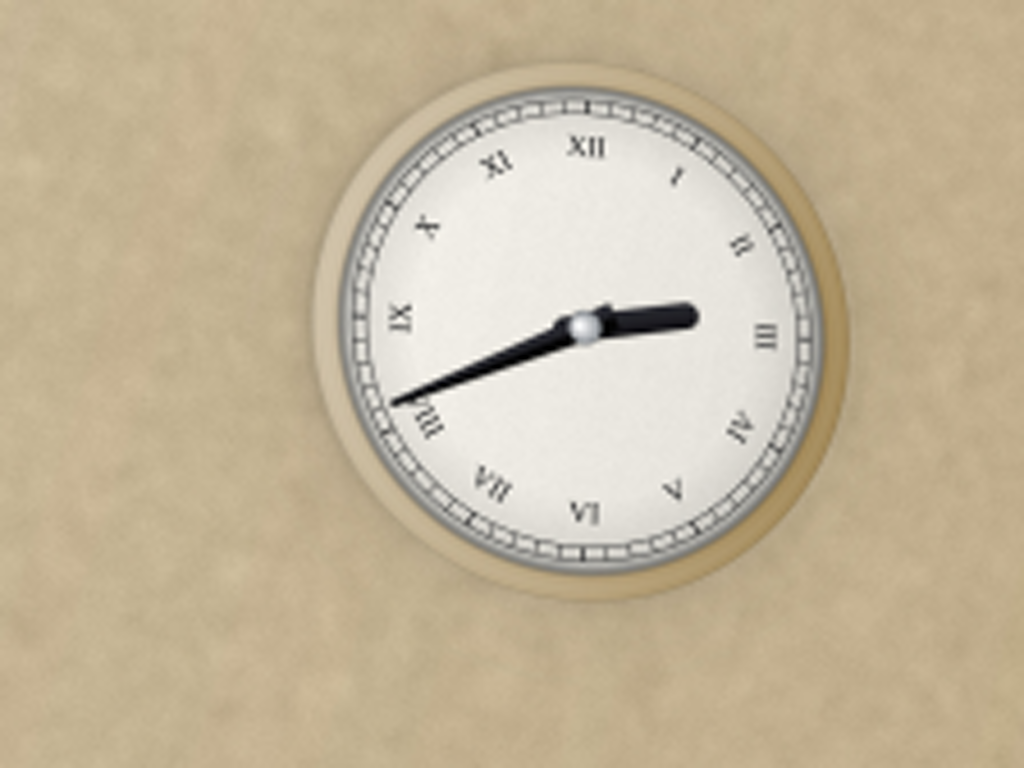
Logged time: {"hour": 2, "minute": 41}
